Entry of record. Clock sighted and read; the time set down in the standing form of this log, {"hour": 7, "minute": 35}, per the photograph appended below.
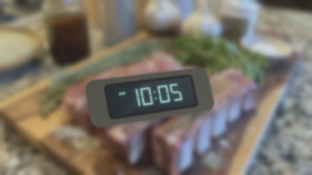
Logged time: {"hour": 10, "minute": 5}
